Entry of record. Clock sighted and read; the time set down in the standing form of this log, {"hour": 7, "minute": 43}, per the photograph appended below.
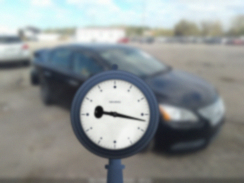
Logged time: {"hour": 9, "minute": 17}
